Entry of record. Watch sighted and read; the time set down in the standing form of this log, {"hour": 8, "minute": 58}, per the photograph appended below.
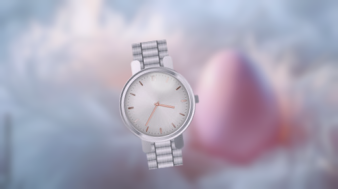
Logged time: {"hour": 3, "minute": 36}
